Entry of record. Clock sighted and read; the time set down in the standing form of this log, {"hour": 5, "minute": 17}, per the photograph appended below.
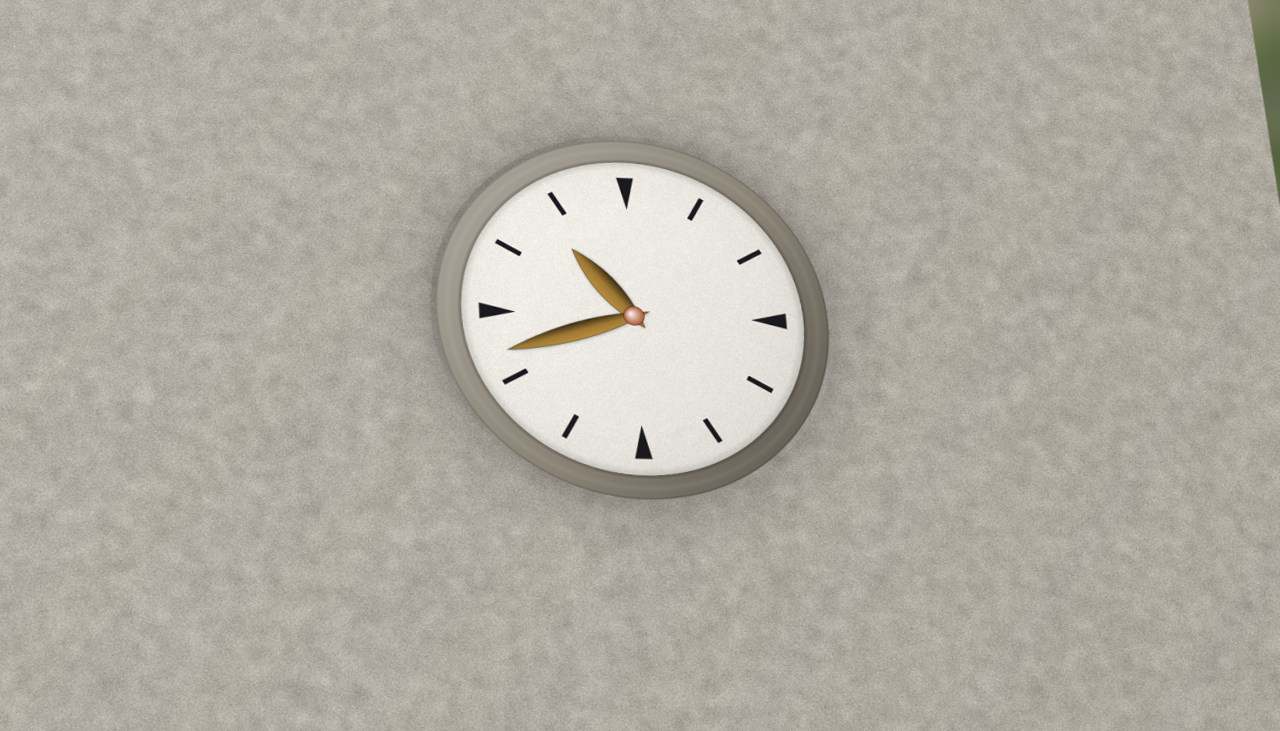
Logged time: {"hour": 10, "minute": 42}
